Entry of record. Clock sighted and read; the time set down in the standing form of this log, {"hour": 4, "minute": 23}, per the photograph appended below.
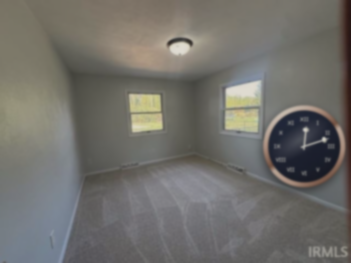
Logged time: {"hour": 12, "minute": 12}
